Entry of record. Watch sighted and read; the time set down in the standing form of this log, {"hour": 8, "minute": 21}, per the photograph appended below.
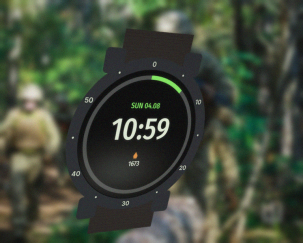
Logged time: {"hour": 10, "minute": 59}
